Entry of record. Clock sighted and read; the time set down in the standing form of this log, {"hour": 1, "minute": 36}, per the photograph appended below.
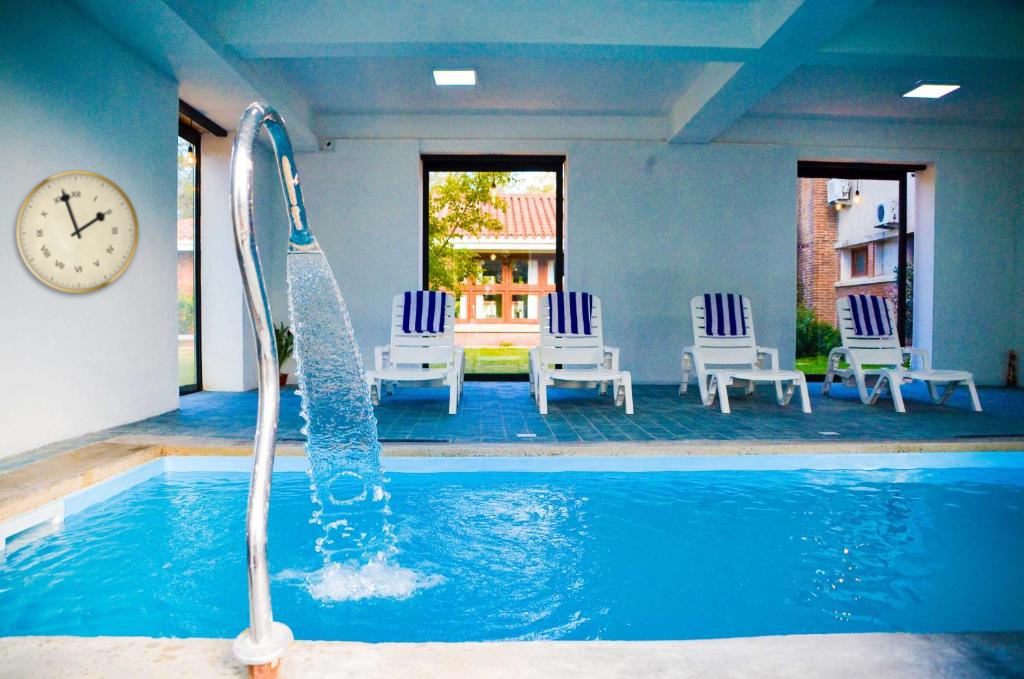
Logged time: {"hour": 1, "minute": 57}
